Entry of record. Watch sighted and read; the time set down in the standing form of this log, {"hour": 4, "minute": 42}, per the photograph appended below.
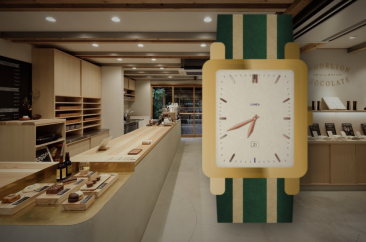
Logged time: {"hour": 6, "minute": 41}
